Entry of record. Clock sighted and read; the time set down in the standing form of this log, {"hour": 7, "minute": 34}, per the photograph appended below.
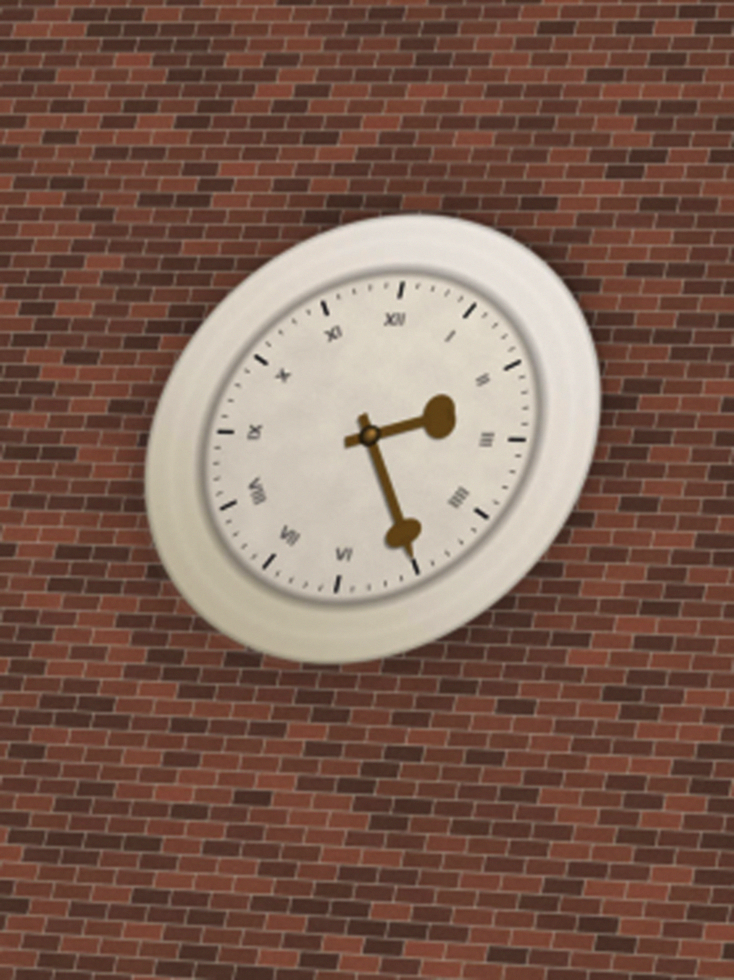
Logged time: {"hour": 2, "minute": 25}
